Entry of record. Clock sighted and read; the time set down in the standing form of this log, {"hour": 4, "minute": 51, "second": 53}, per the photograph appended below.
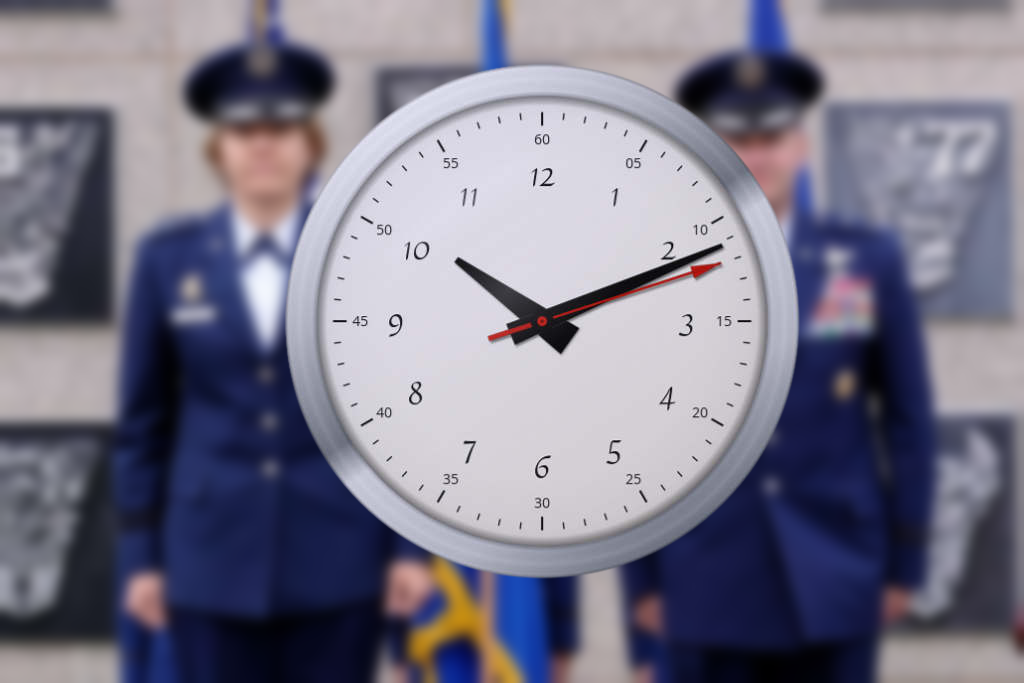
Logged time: {"hour": 10, "minute": 11, "second": 12}
